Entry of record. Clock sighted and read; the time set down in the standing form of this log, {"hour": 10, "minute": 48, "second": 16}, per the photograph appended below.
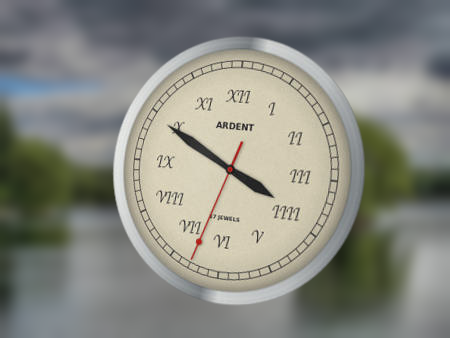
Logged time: {"hour": 3, "minute": 49, "second": 33}
